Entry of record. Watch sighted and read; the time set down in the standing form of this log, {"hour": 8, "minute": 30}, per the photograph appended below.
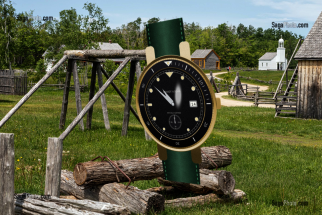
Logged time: {"hour": 10, "minute": 52}
